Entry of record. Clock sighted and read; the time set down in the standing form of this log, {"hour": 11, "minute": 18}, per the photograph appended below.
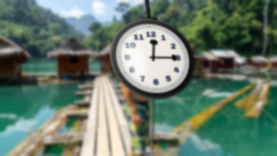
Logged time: {"hour": 12, "minute": 15}
